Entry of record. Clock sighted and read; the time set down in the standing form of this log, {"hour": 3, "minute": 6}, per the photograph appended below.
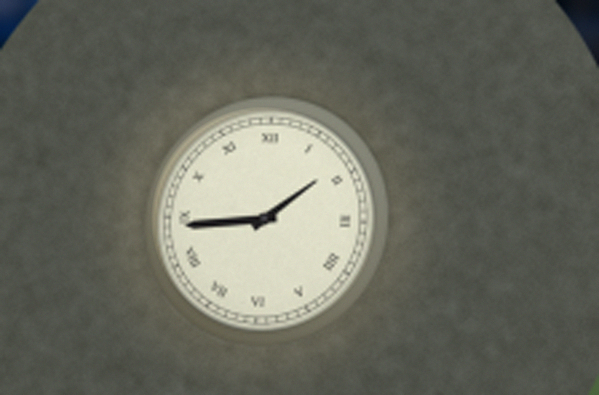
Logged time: {"hour": 1, "minute": 44}
